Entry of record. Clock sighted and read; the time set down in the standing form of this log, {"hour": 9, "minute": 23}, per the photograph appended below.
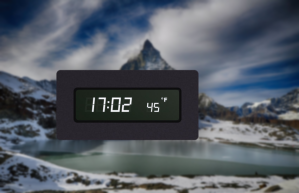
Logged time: {"hour": 17, "minute": 2}
